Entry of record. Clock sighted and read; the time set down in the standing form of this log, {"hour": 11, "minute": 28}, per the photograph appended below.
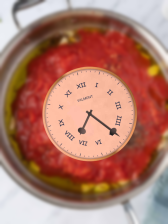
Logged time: {"hour": 7, "minute": 24}
